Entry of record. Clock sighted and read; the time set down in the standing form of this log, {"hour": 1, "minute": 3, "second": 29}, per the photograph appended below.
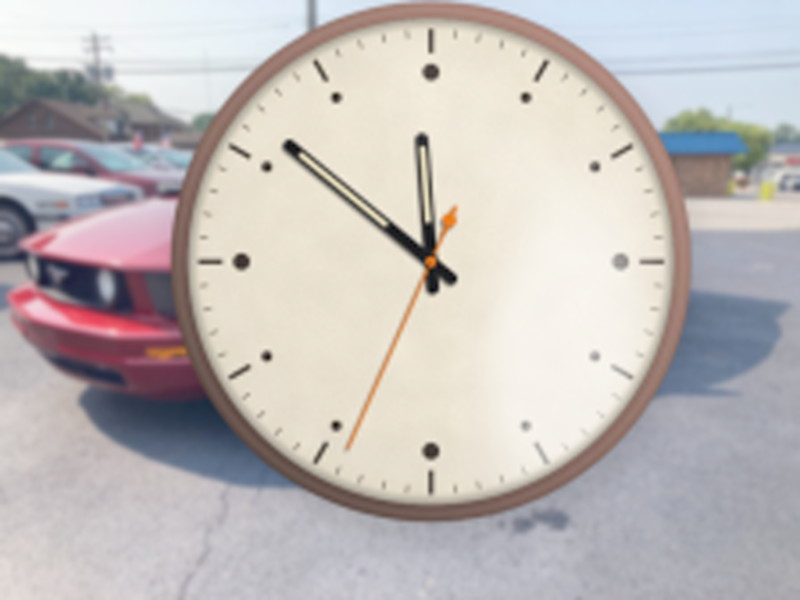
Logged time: {"hour": 11, "minute": 51, "second": 34}
